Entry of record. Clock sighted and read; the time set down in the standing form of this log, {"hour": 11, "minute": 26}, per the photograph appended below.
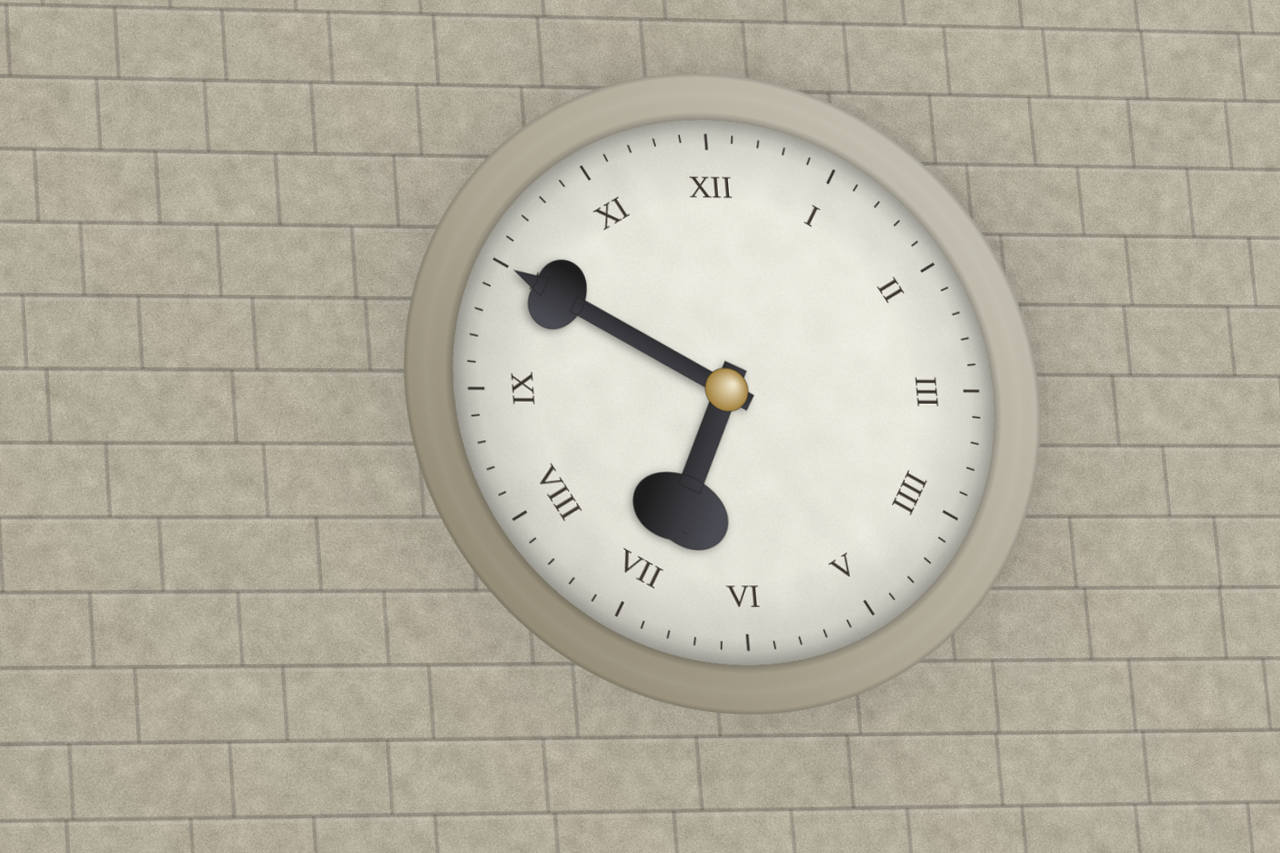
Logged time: {"hour": 6, "minute": 50}
